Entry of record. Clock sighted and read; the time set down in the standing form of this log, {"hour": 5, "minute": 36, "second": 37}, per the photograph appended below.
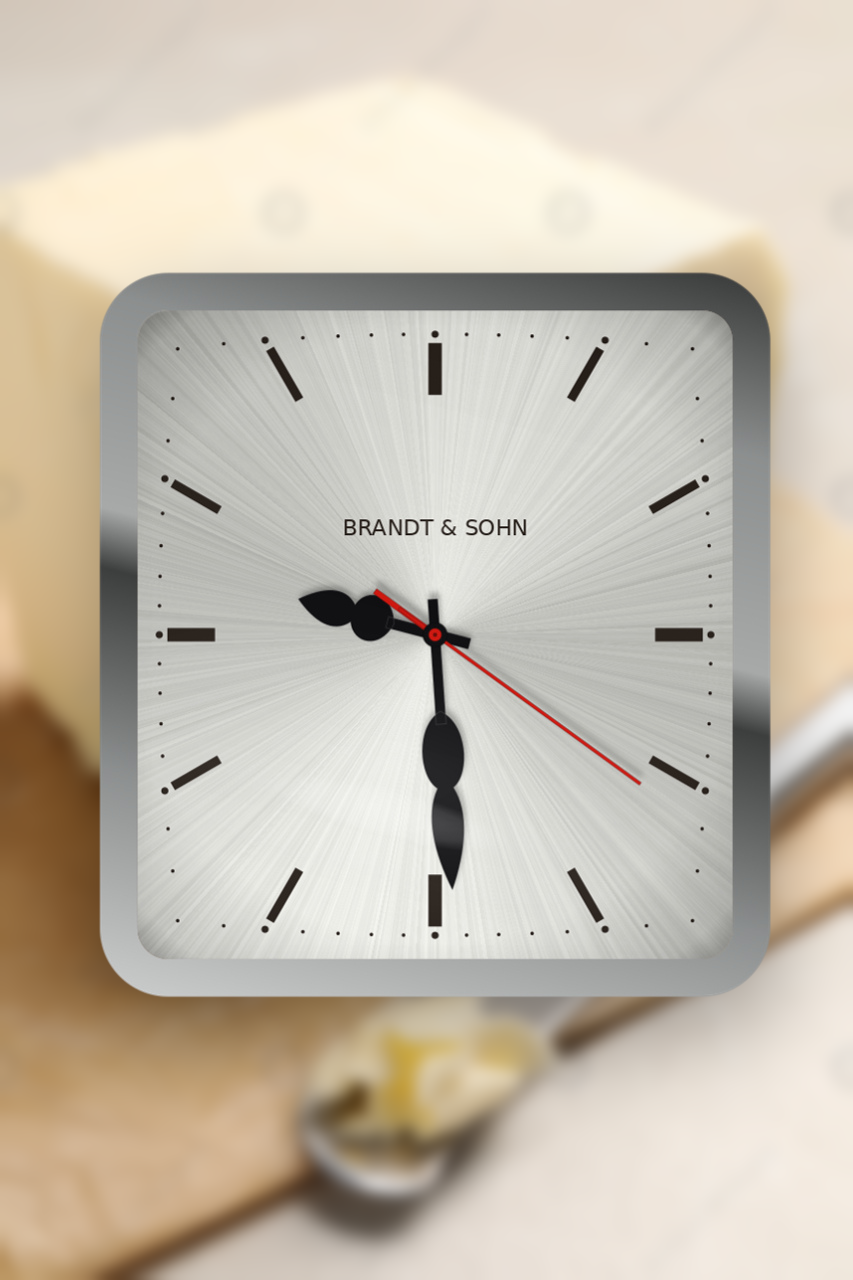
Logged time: {"hour": 9, "minute": 29, "second": 21}
